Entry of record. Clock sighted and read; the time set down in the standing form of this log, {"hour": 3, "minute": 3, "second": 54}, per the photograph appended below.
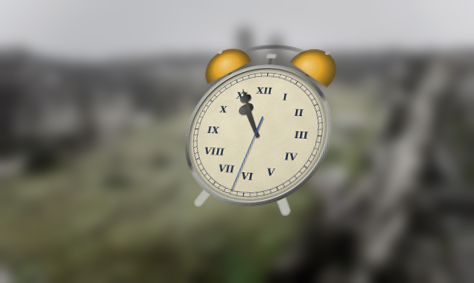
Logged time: {"hour": 10, "minute": 55, "second": 32}
